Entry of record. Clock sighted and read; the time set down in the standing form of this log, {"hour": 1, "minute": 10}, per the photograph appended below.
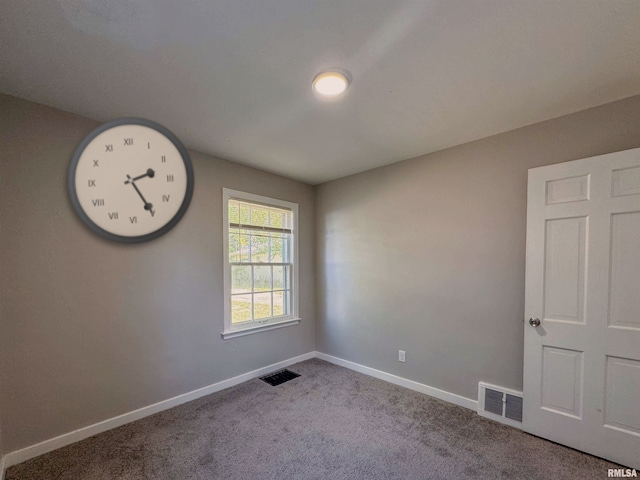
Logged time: {"hour": 2, "minute": 25}
